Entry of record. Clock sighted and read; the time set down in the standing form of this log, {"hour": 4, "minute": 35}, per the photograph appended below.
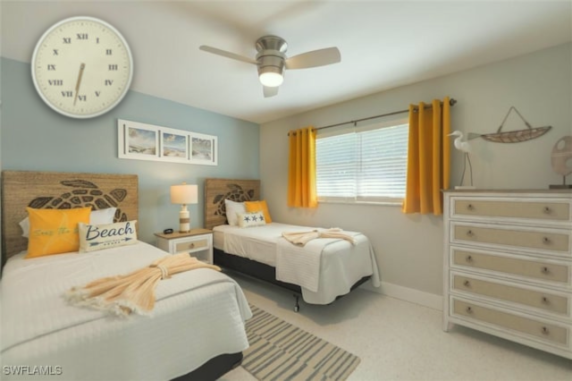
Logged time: {"hour": 6, "minute": 32}
